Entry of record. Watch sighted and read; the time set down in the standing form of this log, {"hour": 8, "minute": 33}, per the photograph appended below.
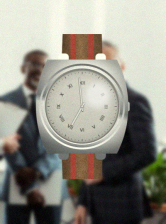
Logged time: {"hour": 6, "minute": 59}
